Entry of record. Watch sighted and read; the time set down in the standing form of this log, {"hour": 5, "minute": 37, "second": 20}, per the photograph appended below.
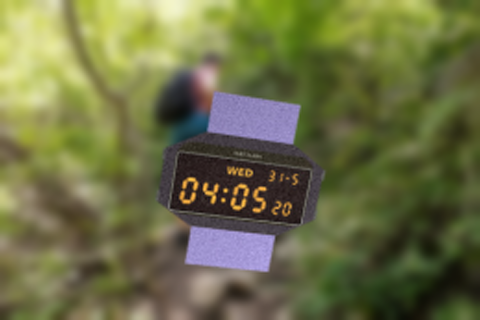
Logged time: {"hour": 4, "minute": 5, "second": 20}
